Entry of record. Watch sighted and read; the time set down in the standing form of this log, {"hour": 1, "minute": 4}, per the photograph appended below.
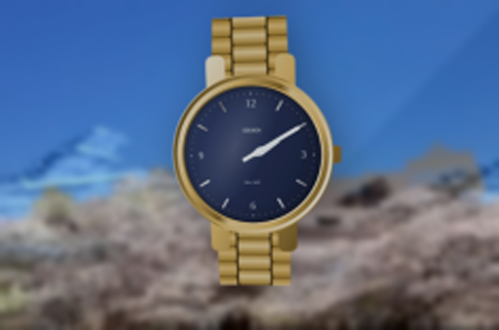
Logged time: {"hour": 2, "minute": 10}
